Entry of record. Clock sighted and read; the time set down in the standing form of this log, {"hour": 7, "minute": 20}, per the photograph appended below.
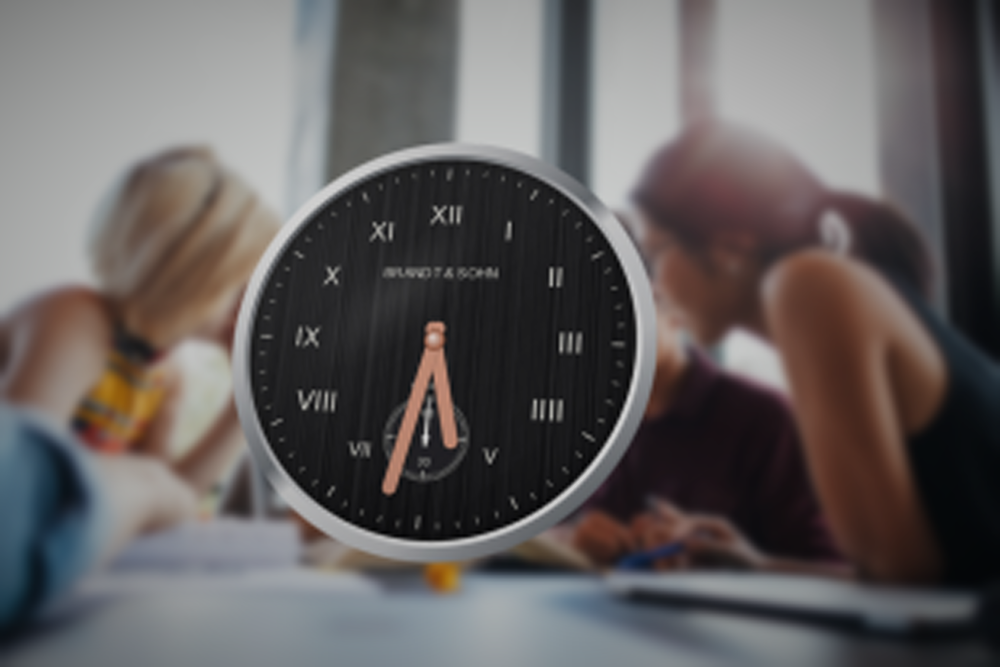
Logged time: {"hour": 5, "minute": 32}
